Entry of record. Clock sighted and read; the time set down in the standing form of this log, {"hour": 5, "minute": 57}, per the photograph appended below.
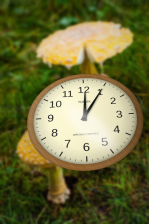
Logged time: {"hour": 12, "minute": 5}
